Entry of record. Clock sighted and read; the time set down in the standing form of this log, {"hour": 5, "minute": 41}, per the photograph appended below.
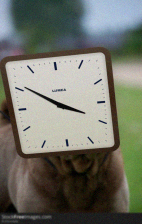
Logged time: {"hour": 3, "minute": 51}
